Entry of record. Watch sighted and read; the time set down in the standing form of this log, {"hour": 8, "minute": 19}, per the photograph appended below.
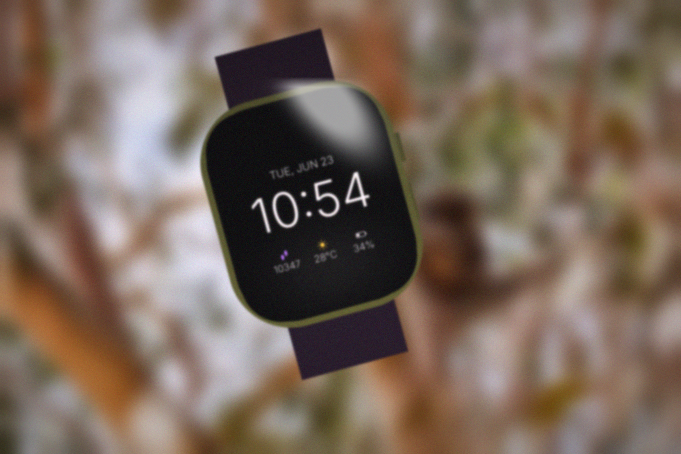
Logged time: {"hour": 10, "minute": 54}
